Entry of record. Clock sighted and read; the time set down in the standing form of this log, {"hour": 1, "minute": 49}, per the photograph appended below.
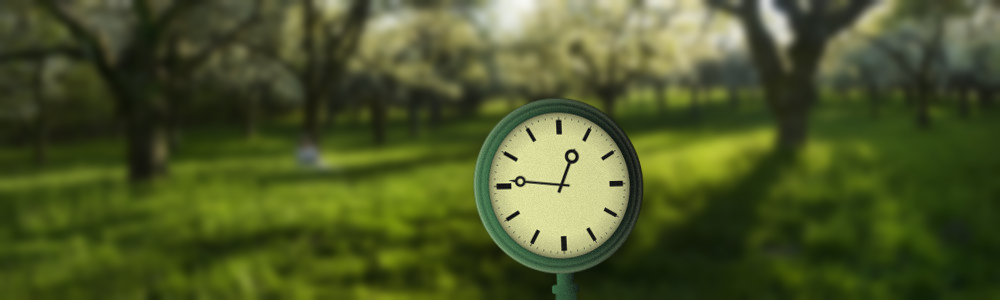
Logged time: {"hour": 12, "minute": 46}
